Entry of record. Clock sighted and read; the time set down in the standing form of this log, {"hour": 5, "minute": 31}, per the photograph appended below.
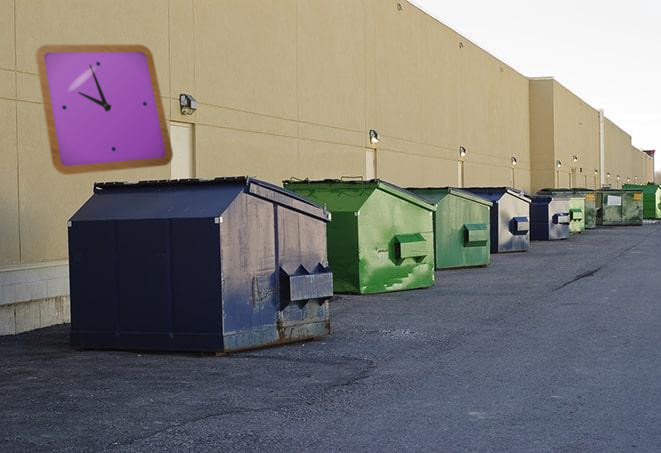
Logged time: {"hour": 9, "minute": 58}
